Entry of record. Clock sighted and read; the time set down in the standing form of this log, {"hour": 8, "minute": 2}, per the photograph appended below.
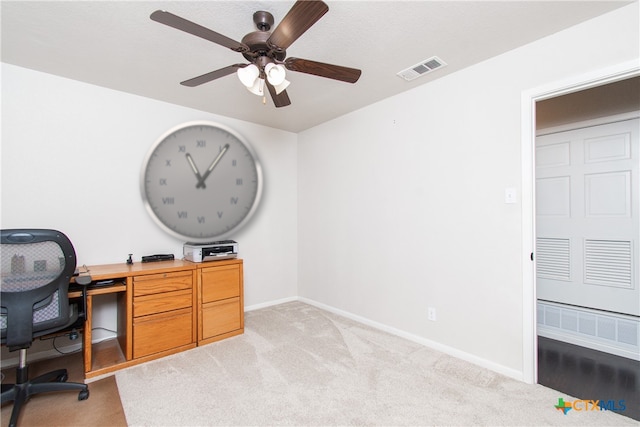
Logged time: {"hour": 11, "minute": 6}
